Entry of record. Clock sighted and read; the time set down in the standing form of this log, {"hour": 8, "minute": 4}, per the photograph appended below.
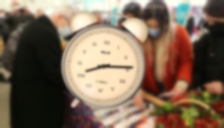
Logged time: {"hour": 8, "minute": 14}
